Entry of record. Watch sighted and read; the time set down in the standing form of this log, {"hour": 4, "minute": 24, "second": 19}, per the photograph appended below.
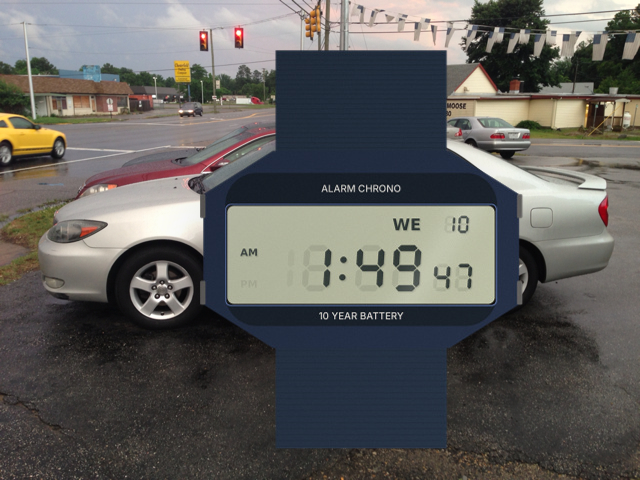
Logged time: {"hour": 1, "minute": 49, "second": 47}
